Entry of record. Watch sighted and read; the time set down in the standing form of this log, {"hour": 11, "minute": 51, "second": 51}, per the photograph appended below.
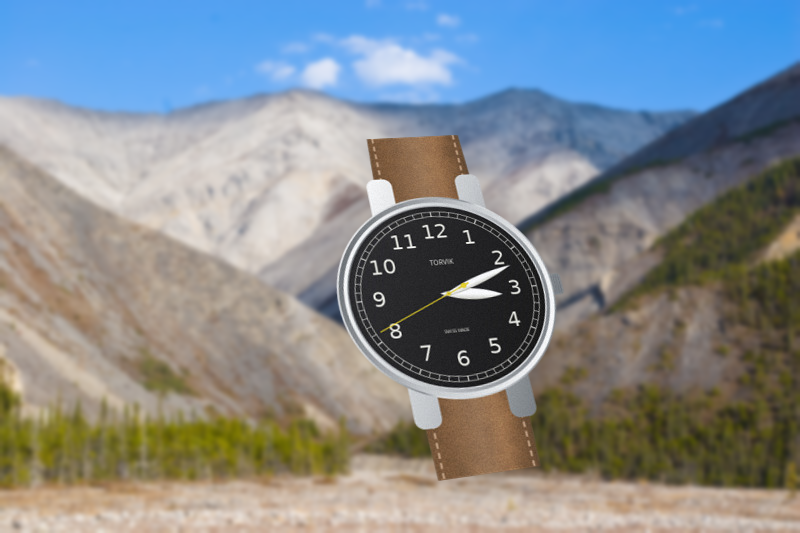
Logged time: {"hour": 3, "minute": 11, "second": 41}
